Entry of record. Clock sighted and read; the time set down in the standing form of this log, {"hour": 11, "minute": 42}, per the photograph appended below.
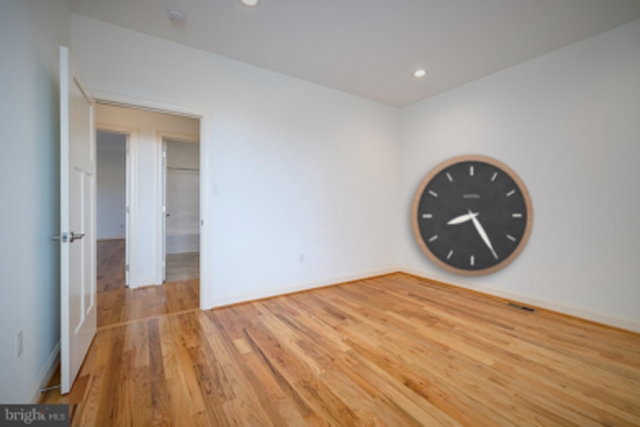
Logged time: {"hour": 8, "minute": 25}
